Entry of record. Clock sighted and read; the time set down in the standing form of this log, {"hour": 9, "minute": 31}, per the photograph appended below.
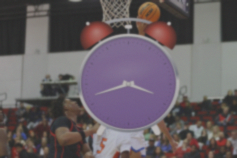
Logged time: {"hour": 3, "minute": 42}
